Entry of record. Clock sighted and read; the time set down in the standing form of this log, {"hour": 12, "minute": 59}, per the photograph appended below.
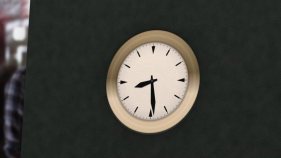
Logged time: {"hour": 8, "minute": 29}
